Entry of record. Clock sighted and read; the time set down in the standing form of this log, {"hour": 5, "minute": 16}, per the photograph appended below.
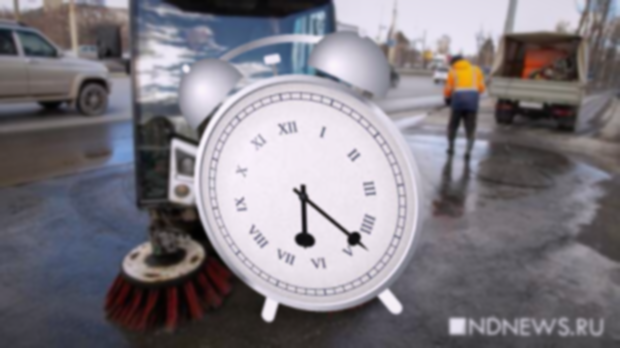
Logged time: {"hour": 6, "minute": 23}
